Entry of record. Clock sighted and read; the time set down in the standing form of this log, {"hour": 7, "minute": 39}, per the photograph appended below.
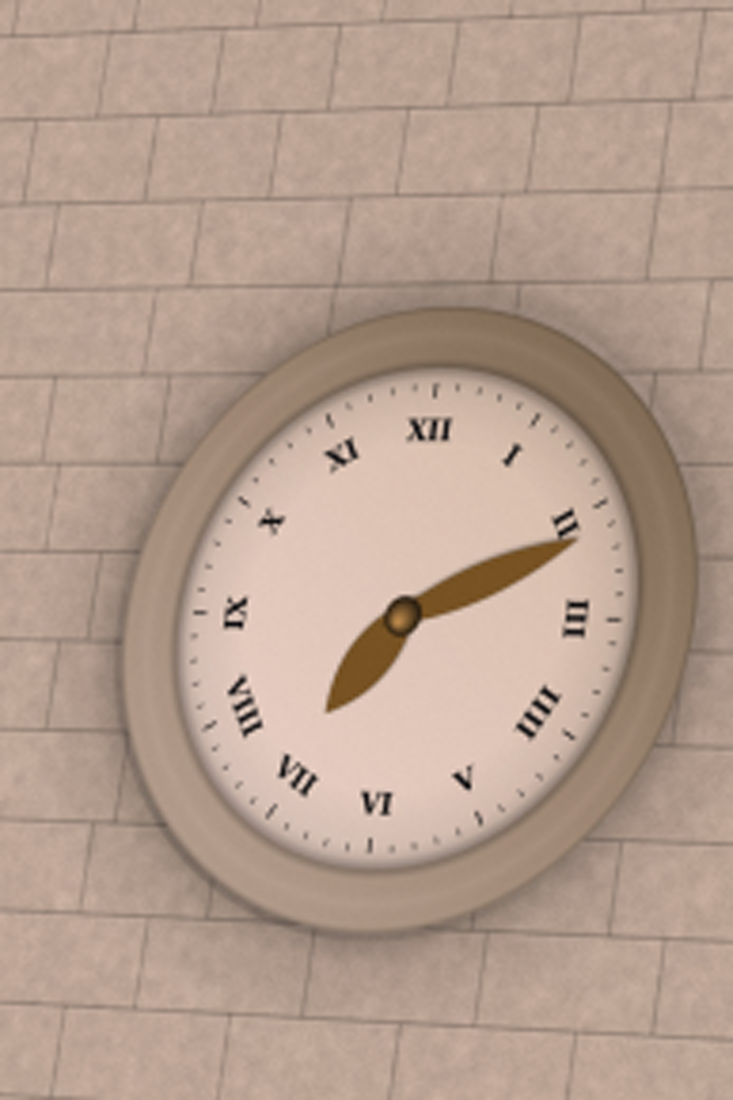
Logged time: {"hour": 7, "minute": 11}
